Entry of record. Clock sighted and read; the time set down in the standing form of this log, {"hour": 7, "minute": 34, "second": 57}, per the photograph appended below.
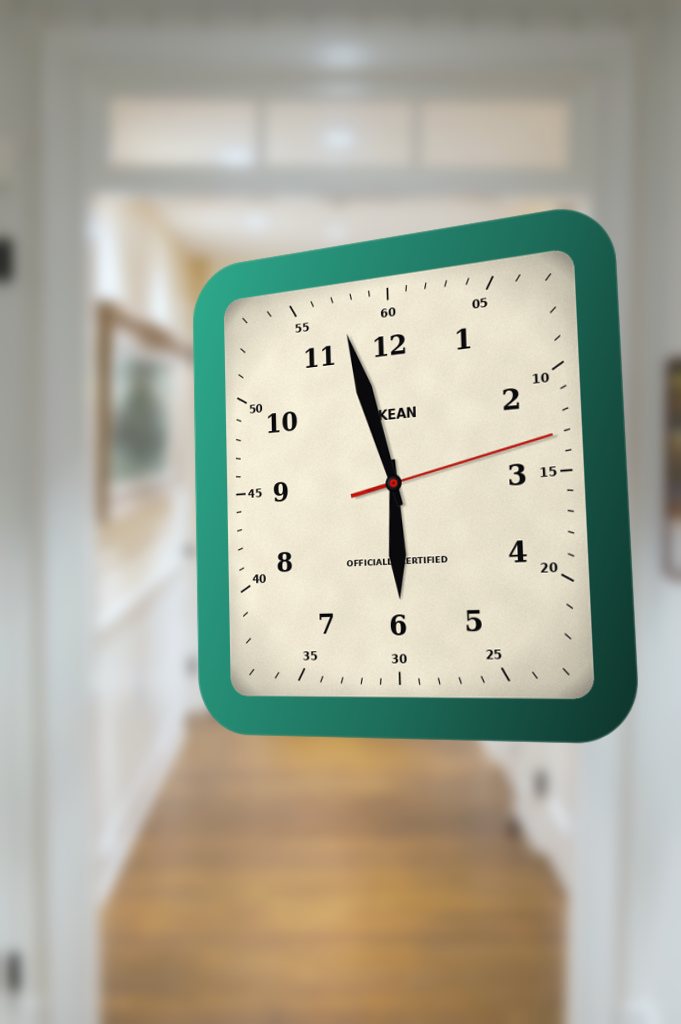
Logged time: {"hour": 5, "minute": 57, "second": 13}
